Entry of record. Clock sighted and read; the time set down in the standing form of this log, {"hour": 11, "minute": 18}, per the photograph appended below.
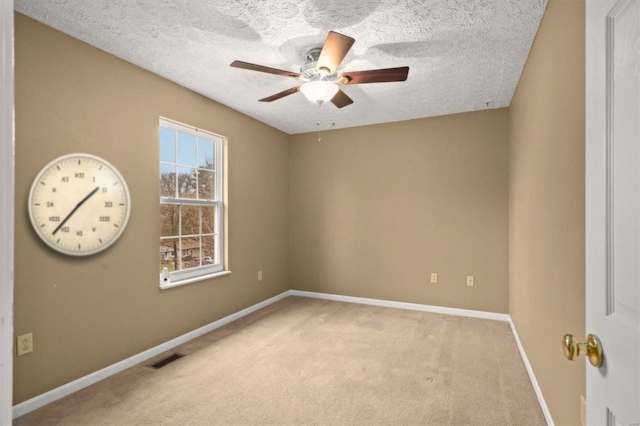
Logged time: {"hour": 1, "minute": 37}
